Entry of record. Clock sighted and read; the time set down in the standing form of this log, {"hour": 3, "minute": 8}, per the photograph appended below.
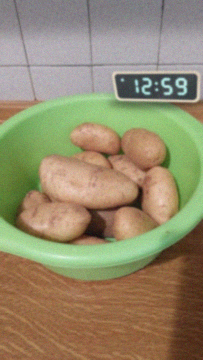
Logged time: {"hour": 12, "minute": 59}
